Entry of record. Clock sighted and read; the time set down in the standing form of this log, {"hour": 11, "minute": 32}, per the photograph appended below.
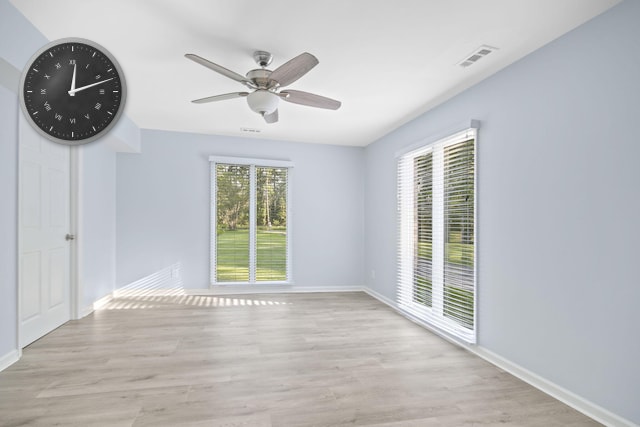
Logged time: {"hour": 12, "minute": 12}
